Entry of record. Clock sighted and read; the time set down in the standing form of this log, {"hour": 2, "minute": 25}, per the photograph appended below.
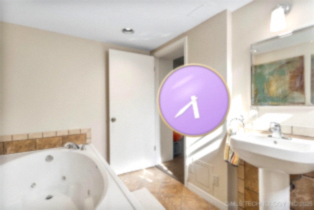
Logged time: {"hour": 5, "minute": 38}
